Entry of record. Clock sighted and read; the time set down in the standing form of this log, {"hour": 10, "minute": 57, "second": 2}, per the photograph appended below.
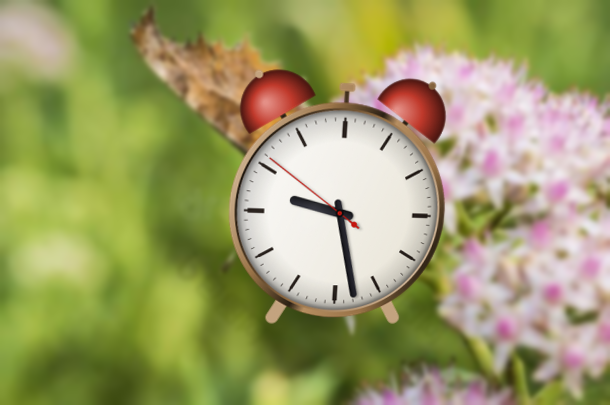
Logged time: {"hour": 9, "minute": 27, "second": 51}
